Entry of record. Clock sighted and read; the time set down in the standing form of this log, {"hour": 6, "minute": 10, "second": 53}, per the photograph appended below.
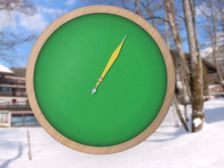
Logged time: {"hour": 1, "minute": 5, "second": 5}
